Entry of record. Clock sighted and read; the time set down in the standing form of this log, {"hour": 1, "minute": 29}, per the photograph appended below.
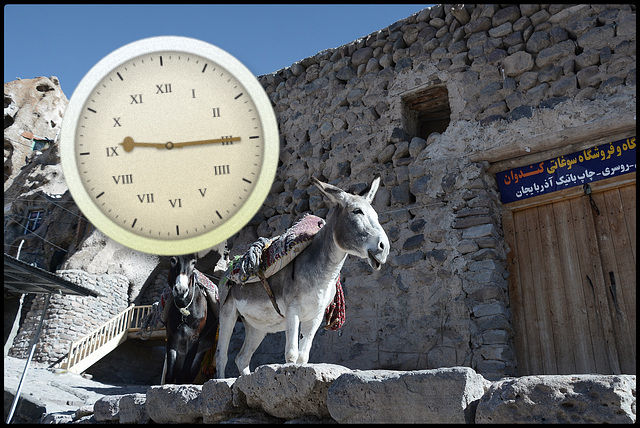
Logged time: {"hour": 9, "minute": 15}
